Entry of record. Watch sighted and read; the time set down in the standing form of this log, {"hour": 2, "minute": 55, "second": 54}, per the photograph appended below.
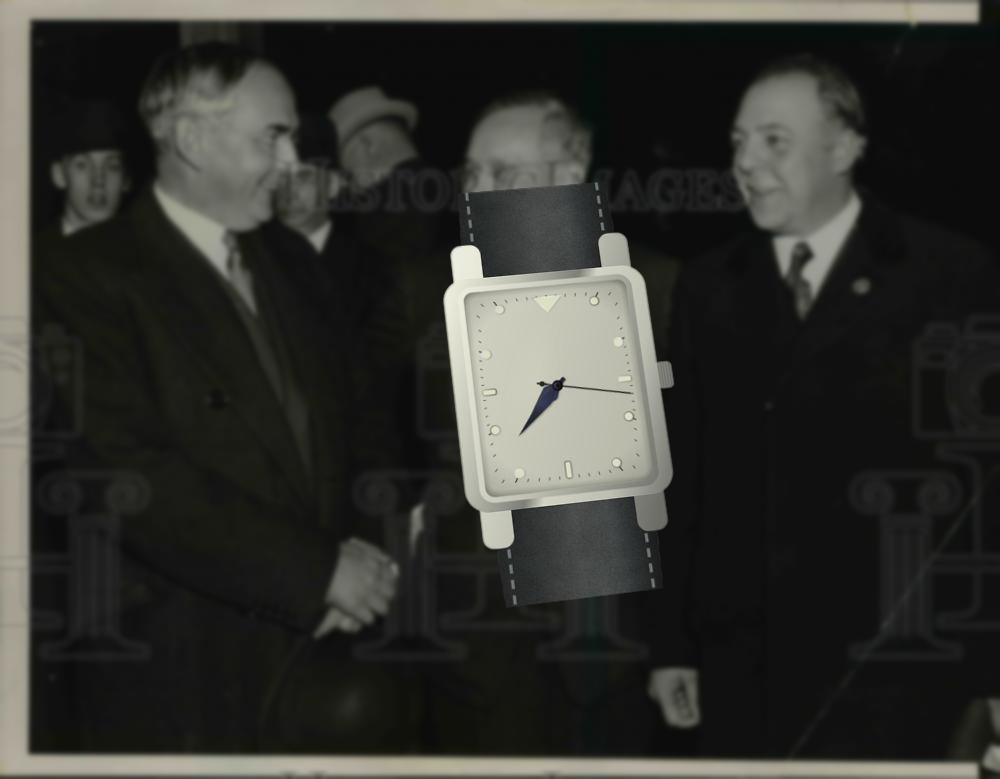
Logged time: {"hour": 7, "minute": 37, "second": 17}
